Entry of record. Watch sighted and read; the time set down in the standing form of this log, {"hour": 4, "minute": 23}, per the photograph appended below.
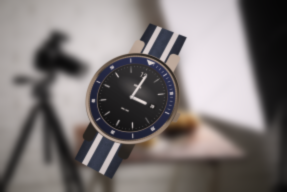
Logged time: {"hour": 3, "minute": 1}
